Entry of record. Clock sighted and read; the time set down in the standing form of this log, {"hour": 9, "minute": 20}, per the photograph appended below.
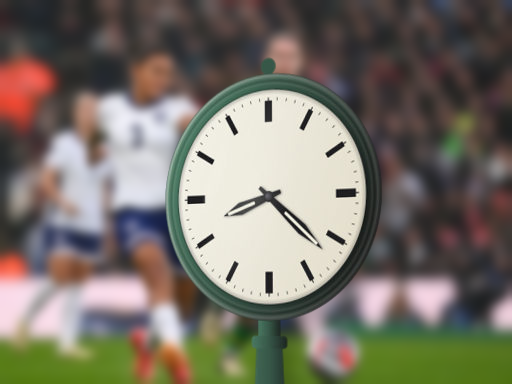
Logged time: {"hour": 8, "minute": 22}
